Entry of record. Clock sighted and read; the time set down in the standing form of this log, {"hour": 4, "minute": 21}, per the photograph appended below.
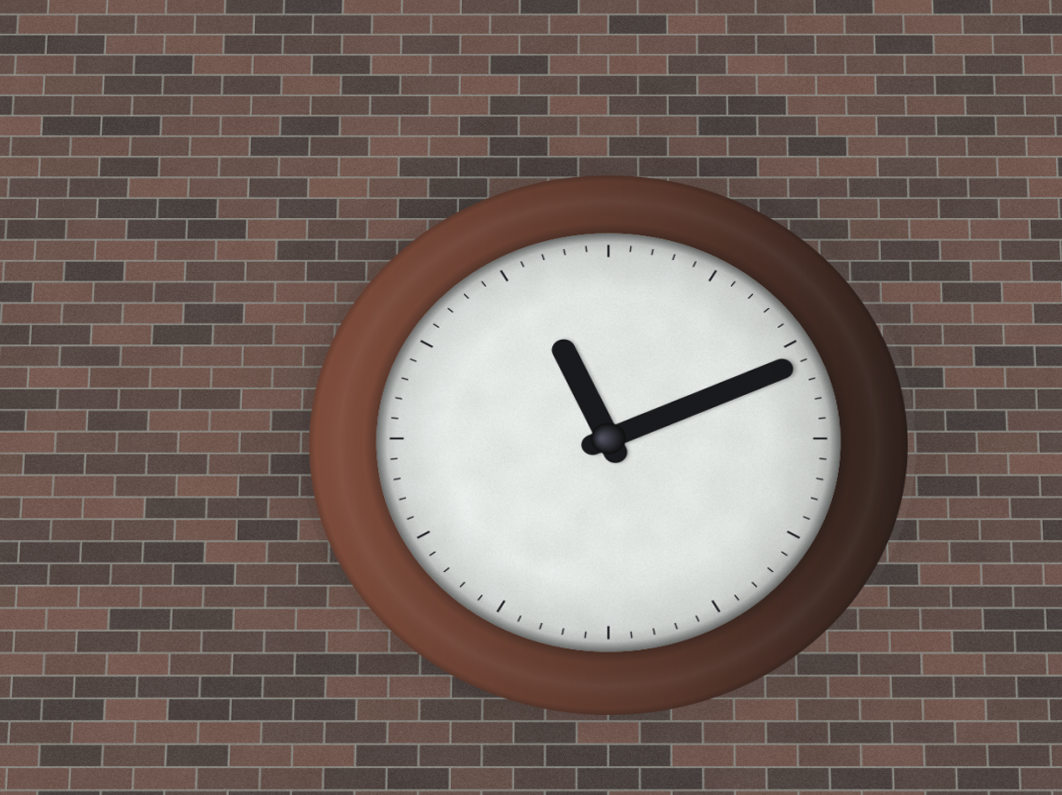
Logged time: {"hour": 11, "minute": 11}
